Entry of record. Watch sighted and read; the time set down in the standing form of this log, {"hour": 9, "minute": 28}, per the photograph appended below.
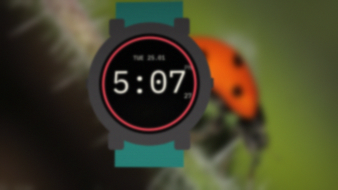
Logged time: {"hour": 5, "minute": 7}
